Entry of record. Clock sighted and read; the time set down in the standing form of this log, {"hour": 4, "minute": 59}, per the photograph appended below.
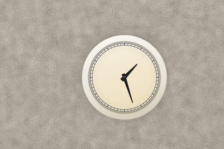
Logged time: {"hour": 1, "minute": 27}
